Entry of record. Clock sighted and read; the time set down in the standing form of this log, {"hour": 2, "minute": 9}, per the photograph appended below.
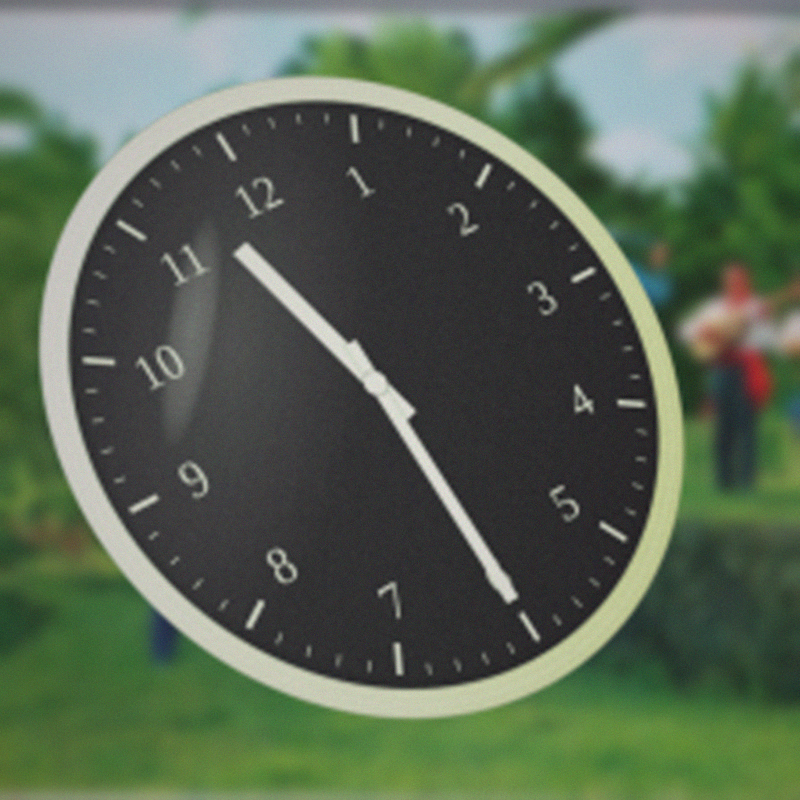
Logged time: {"hour": 11, "minute": 30}
